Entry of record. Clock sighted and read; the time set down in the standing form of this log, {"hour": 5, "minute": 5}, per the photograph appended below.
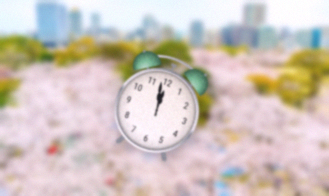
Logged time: {"hour": 11, "minute": 58}
